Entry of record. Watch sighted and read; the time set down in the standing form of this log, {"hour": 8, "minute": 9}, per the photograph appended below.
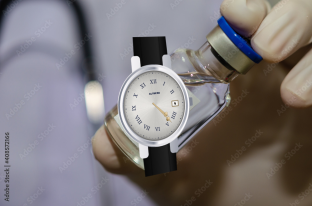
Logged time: {"hour": 4, "minute": 23}
